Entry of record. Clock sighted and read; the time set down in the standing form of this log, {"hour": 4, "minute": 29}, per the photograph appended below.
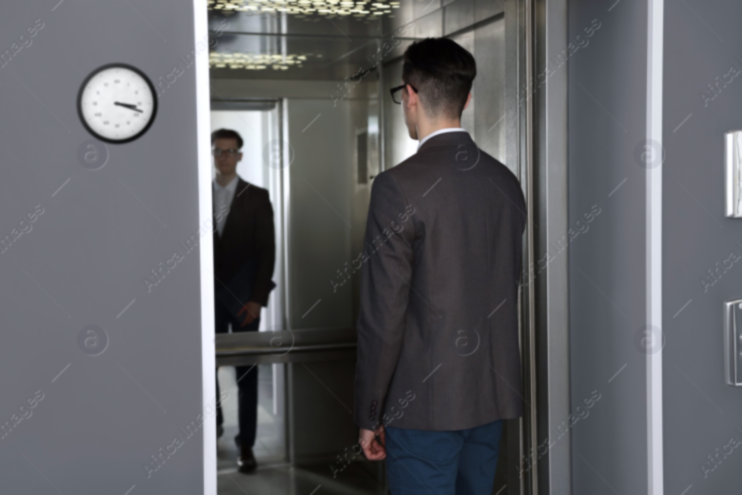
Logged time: {"hour": 3, "minute": 18}
